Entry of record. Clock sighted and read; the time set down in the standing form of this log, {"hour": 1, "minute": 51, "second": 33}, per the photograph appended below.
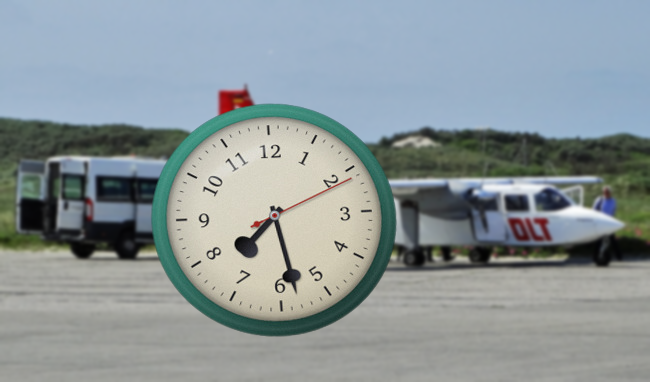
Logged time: {"hour": 7, "minute": 28, "second": 11}
